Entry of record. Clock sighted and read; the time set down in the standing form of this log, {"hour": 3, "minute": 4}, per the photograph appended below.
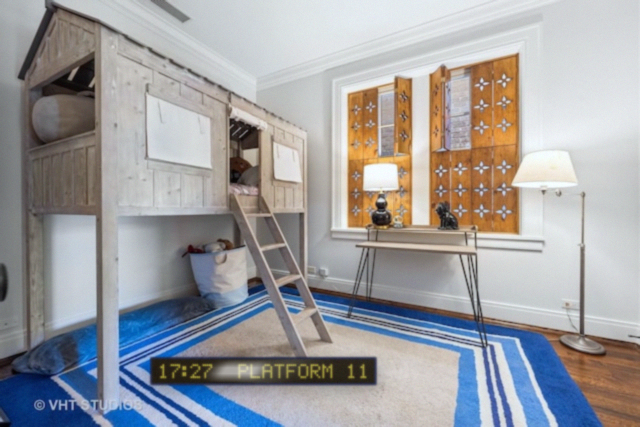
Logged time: {"hour": 17, "minute": 27}
